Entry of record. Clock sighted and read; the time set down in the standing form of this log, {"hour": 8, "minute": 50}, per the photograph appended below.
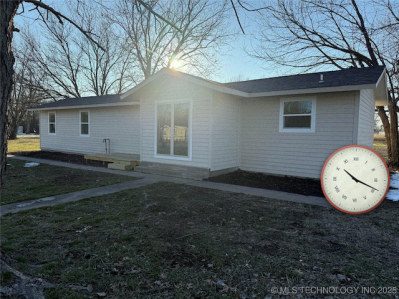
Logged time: {"hour": 10, "minute": 19}
